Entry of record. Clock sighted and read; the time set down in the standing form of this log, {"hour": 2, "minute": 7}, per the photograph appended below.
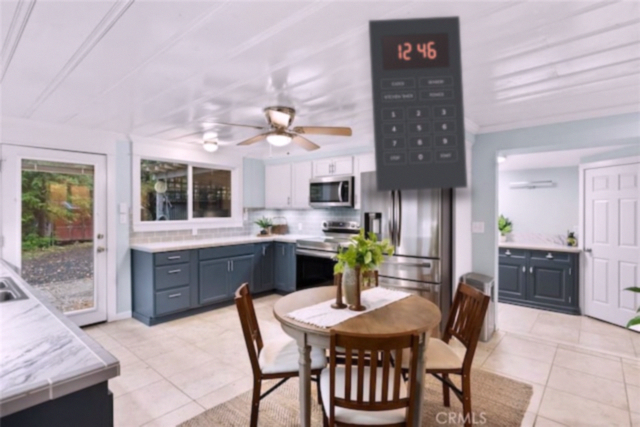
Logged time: {"hour": 12, "minute": 46}
